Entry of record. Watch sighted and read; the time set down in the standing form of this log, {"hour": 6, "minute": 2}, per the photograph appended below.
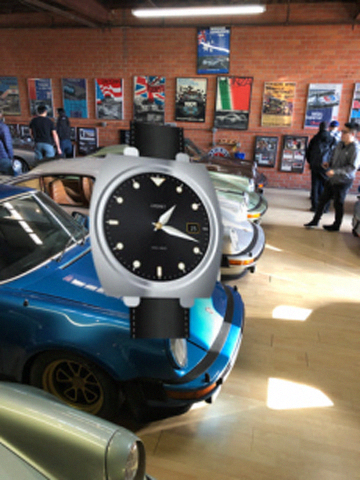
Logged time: {"hour": 1, "minute": 18}
